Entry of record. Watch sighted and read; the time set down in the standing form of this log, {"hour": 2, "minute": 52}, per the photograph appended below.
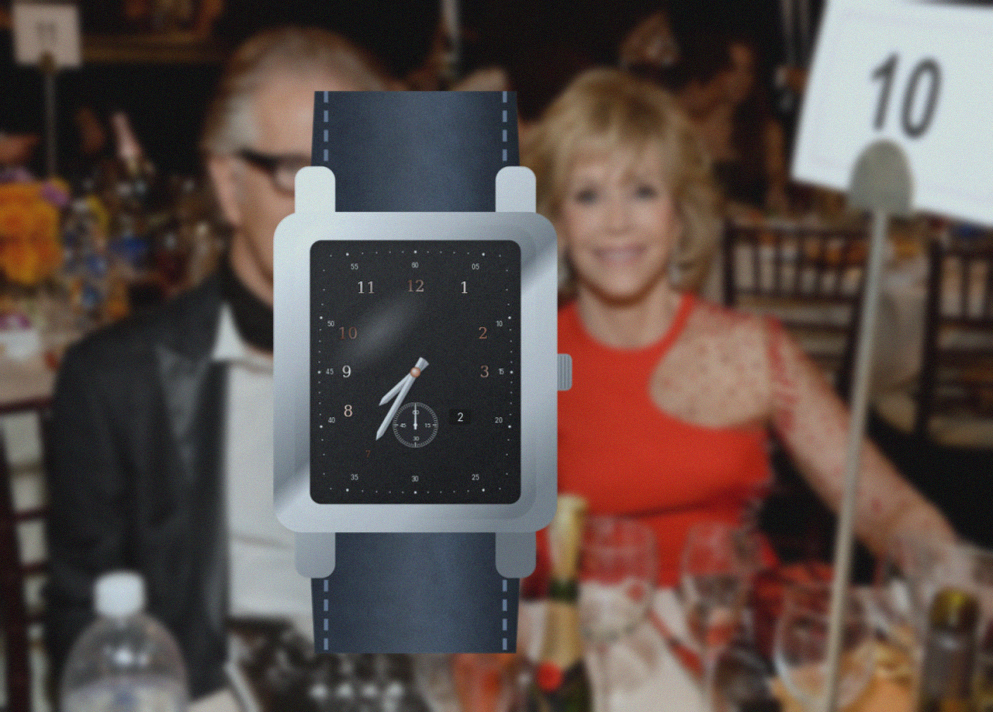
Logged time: {"hour": 7, "minute": 35}
